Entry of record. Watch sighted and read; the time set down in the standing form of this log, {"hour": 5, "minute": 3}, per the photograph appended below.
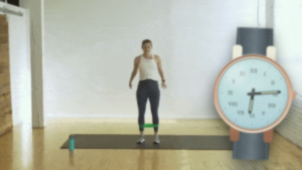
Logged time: {"hour": 6, "minute": 14}
